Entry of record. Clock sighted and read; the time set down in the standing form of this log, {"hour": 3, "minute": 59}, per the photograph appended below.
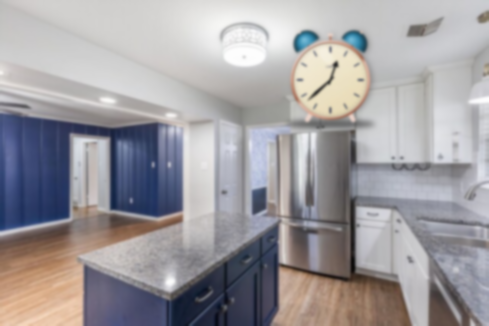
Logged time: {"hour": 12, "minute": 38}
